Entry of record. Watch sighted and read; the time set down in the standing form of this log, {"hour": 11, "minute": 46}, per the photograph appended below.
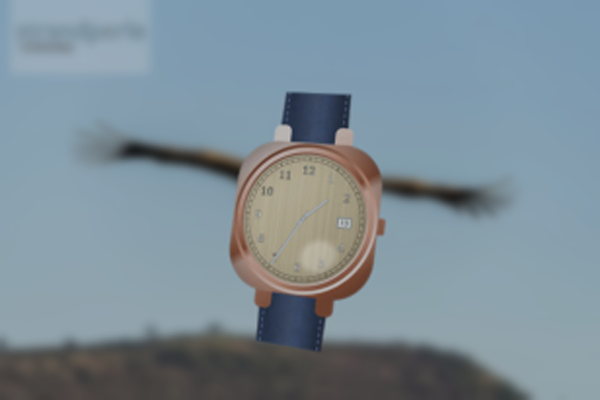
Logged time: {"hour": 1, "minute": 35}
